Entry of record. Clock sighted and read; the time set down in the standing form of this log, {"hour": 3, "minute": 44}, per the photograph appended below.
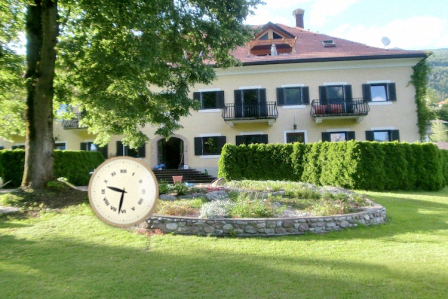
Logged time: {"hour": 9, "minute": 32}
